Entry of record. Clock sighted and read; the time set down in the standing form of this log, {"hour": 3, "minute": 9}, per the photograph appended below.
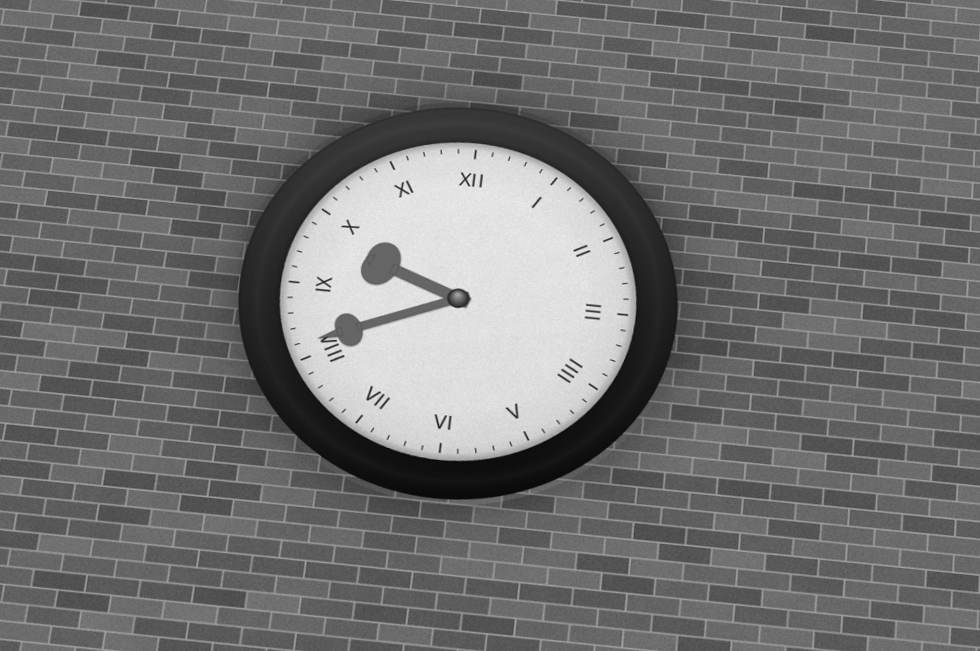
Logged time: {"hour": 9, "minute": 41}
